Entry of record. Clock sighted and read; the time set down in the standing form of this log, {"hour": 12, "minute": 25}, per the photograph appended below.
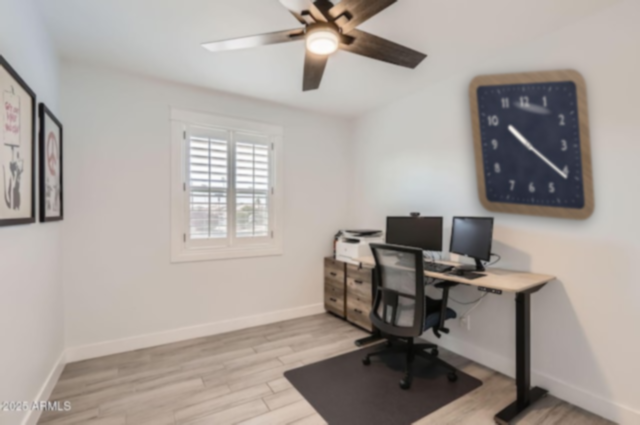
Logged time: {"hour": 10, "minute": 21}
